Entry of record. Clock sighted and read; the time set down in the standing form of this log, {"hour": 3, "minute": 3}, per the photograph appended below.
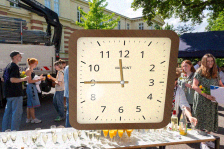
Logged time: {"hour": 11, "minute": 45}
